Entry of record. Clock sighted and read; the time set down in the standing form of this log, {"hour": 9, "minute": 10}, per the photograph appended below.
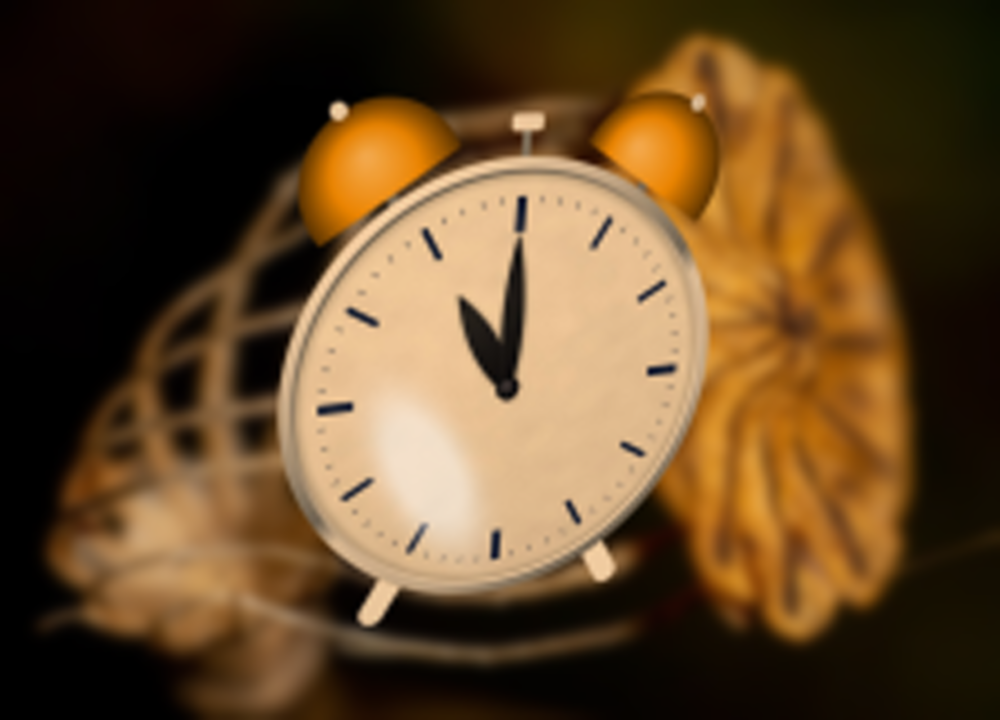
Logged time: {"hour": 11, "minute": 0}
